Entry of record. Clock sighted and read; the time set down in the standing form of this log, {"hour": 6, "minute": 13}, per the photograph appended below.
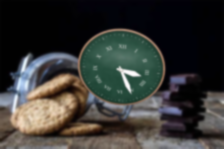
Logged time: {"hour": 3, "minute": 26}
